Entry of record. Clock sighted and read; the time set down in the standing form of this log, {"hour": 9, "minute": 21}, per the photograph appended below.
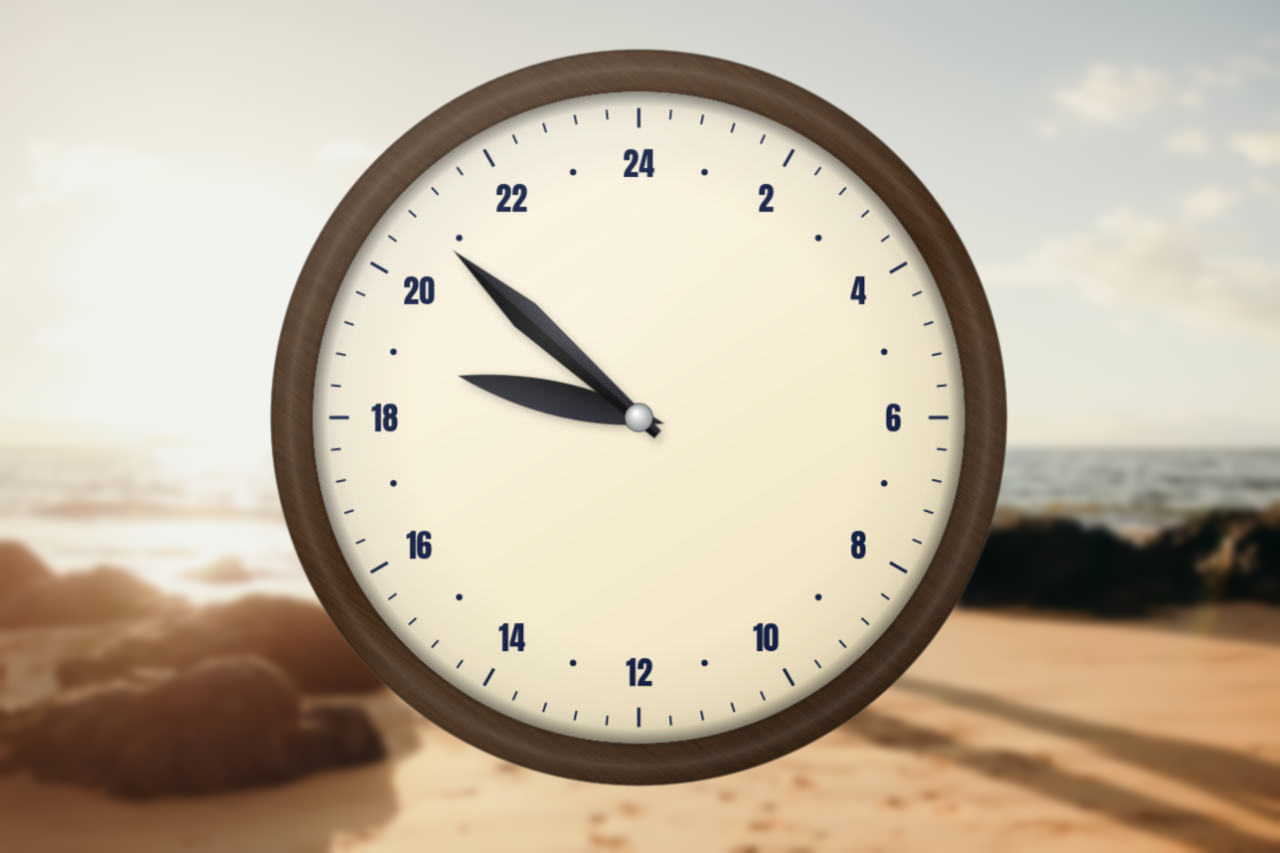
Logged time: {"hour": 18, "minute": 52}
